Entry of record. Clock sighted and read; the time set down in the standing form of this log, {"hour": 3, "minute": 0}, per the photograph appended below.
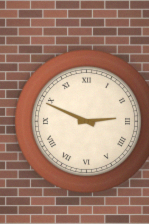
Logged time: {"hour": 2, "minute": 49}
